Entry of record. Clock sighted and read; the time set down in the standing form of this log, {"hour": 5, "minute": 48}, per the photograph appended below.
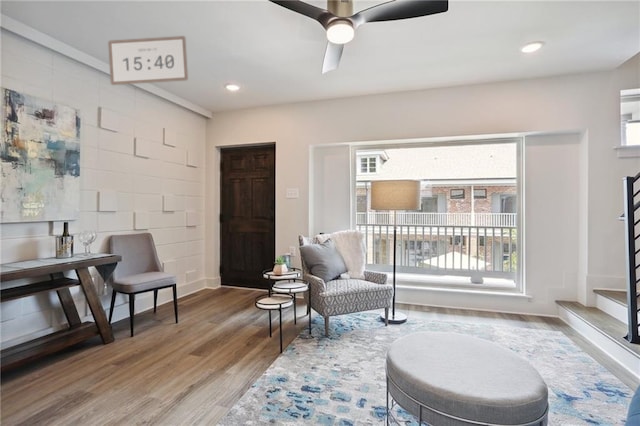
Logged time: {"hour": 15, "minute": 40}
